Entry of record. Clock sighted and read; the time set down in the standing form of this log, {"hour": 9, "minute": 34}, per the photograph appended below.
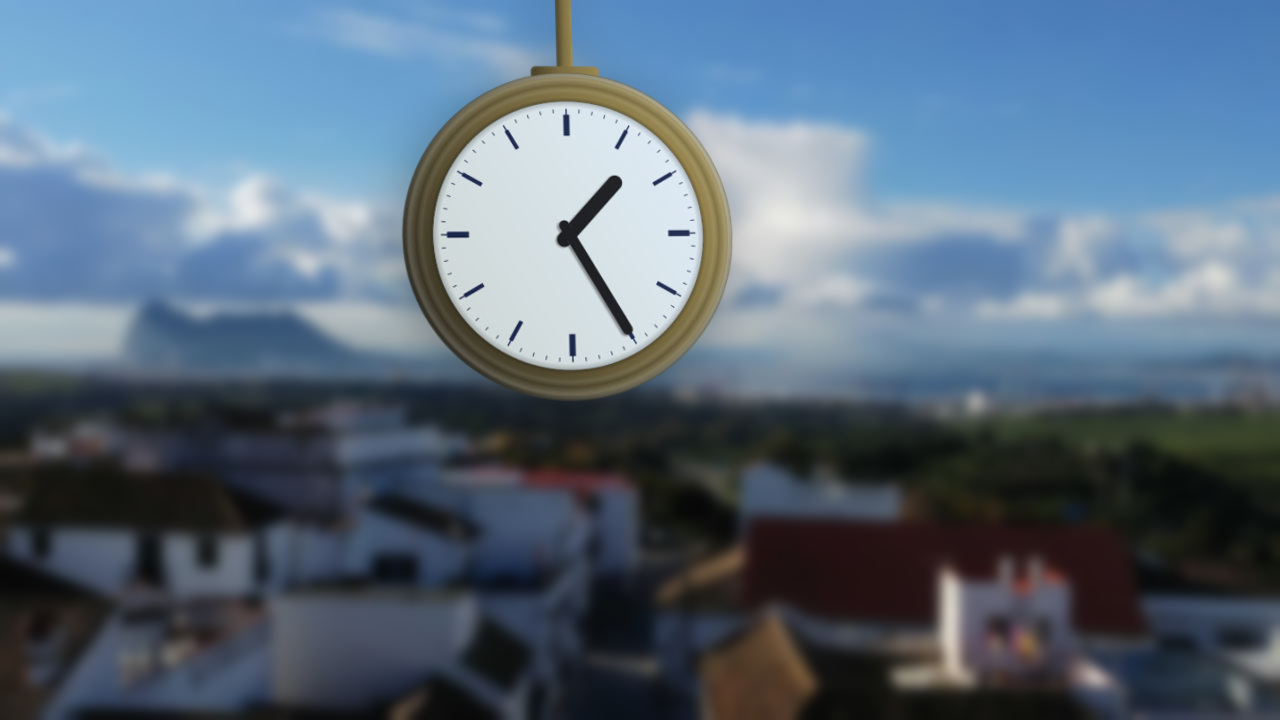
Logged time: {"hour": 1, "minute": 25}
